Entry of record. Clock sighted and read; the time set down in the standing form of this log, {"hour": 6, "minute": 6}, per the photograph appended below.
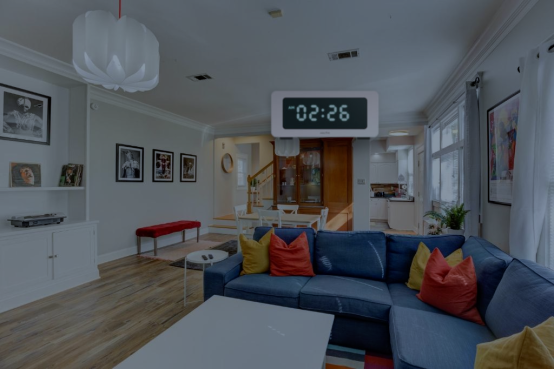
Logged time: {"hour": 2, "minute": 26}
